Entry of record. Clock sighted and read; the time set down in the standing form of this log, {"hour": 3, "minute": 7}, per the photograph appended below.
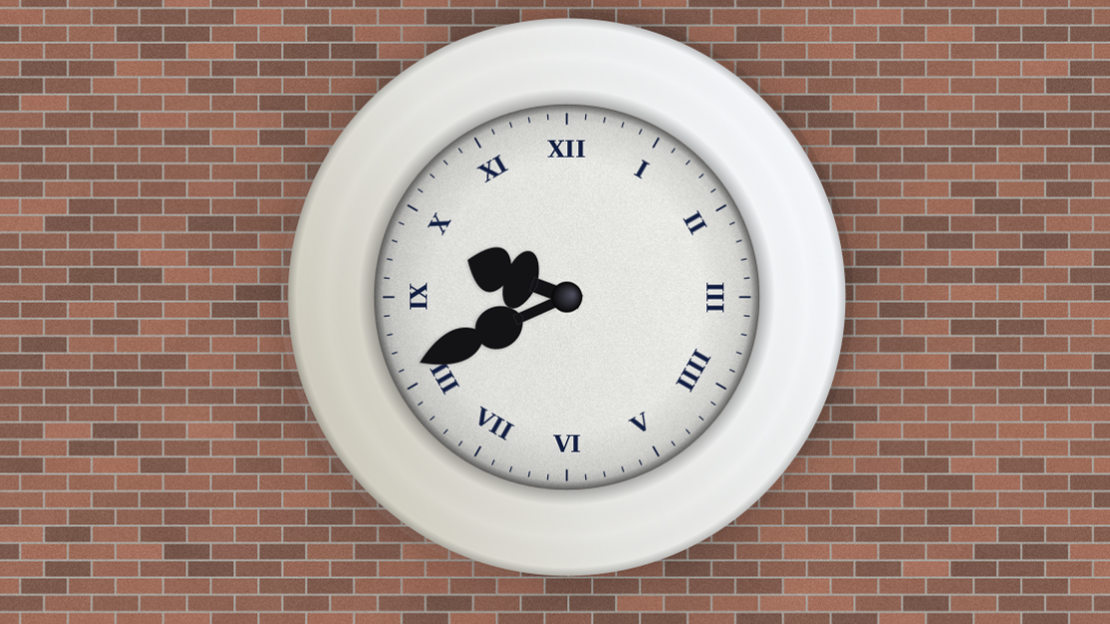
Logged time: {"hour": 9, "minute": 41}
